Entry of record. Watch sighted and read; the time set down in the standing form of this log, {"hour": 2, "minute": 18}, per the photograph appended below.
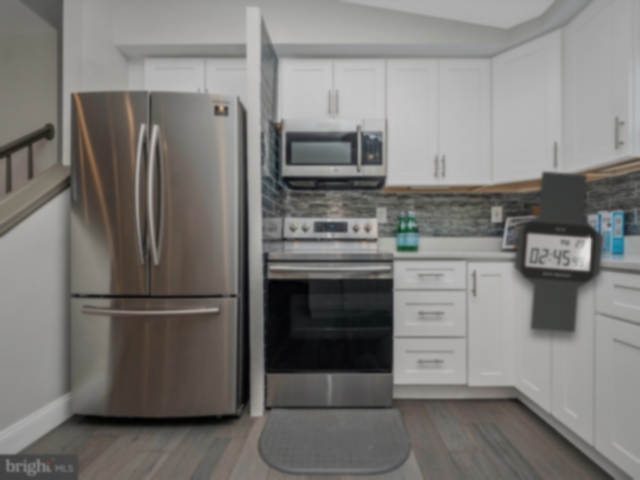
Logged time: {"hour": 2, "minute": 45}
